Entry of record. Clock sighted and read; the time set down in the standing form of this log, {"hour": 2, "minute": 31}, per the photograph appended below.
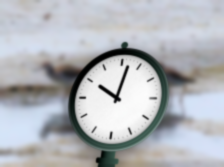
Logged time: {"hour": 10, "minute": 2}
